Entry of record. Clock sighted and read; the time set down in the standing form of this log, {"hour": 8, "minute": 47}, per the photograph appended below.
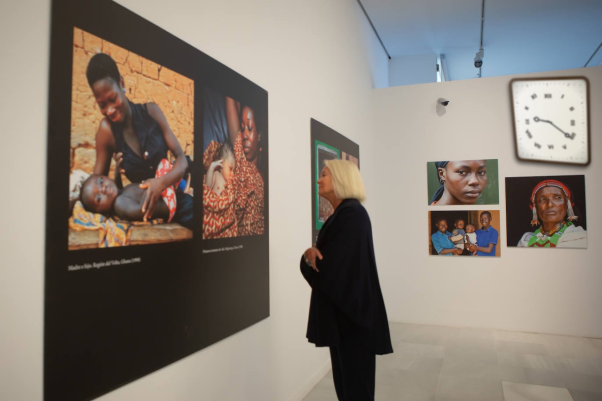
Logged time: {"hour": 9, "minute": 21}
